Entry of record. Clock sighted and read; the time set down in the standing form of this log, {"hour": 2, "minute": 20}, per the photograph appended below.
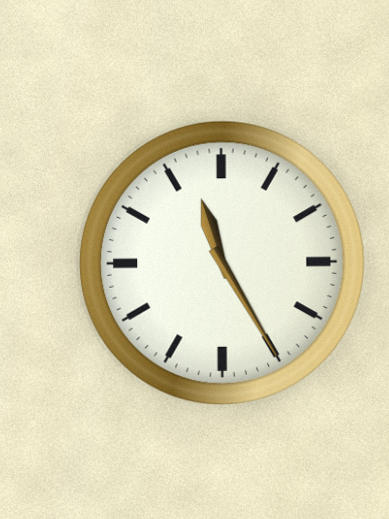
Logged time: {"hour": 11, "minute": 25}
